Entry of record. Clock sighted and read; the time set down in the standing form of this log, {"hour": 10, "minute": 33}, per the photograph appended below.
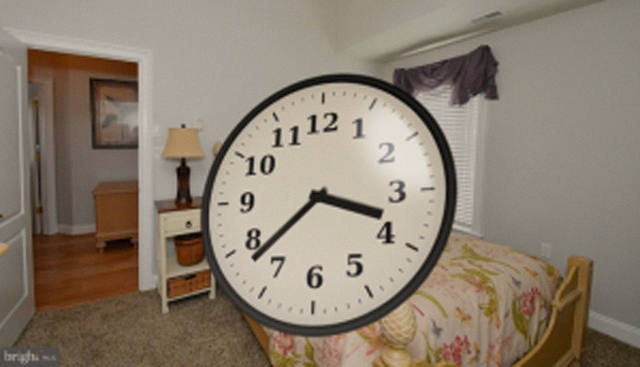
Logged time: {"hour": 3, "minute": 38}
